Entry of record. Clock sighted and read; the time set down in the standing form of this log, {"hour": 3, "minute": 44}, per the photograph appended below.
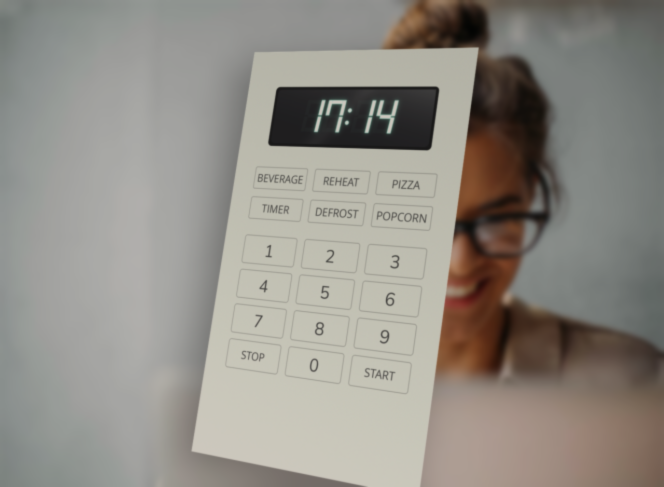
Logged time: {"hour": 17, "minute": 14}
